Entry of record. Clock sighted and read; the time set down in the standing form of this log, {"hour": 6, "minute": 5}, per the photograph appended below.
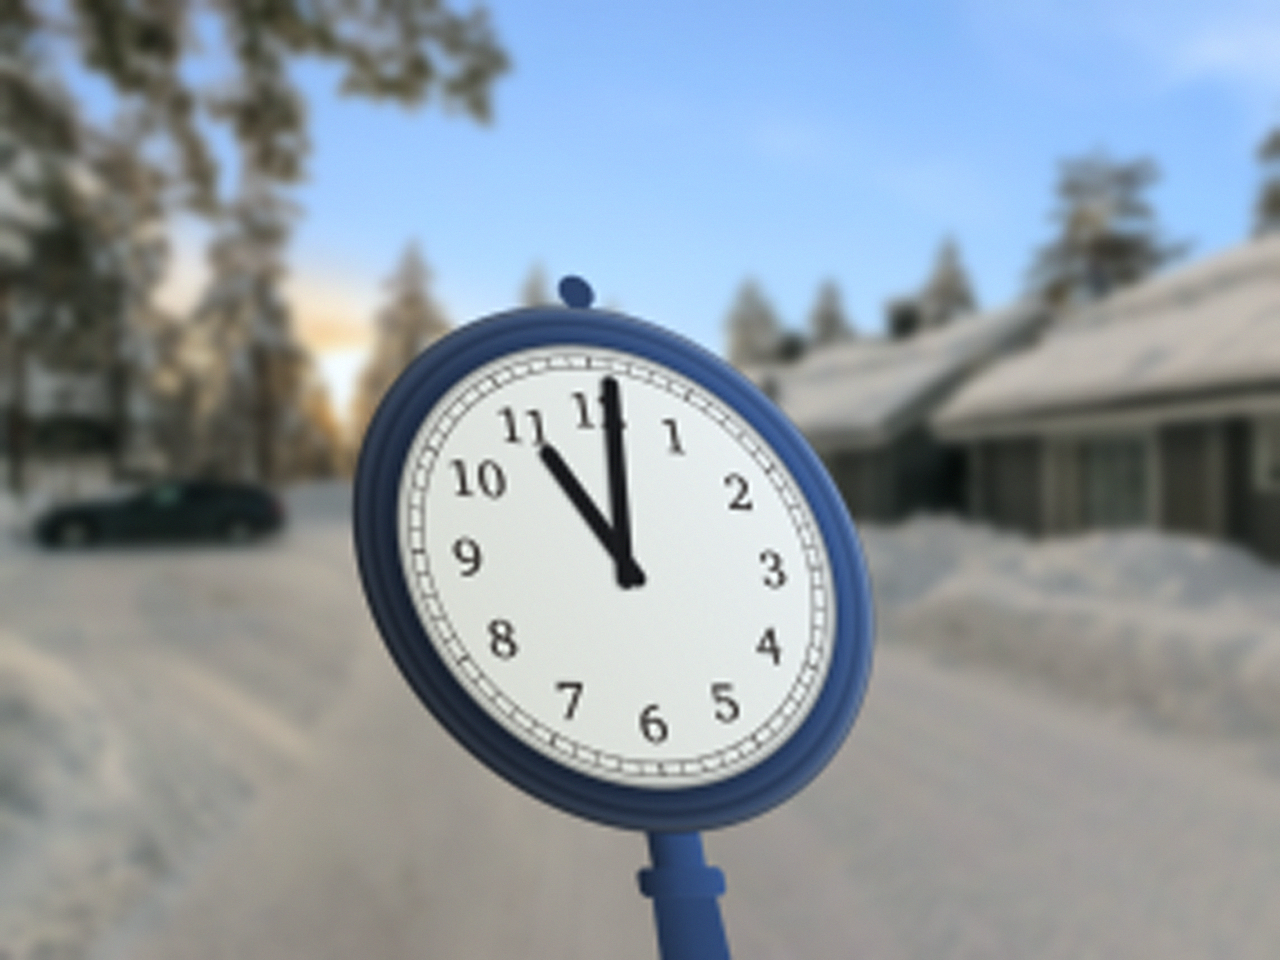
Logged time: {"hour": 11, "minute": 1}
